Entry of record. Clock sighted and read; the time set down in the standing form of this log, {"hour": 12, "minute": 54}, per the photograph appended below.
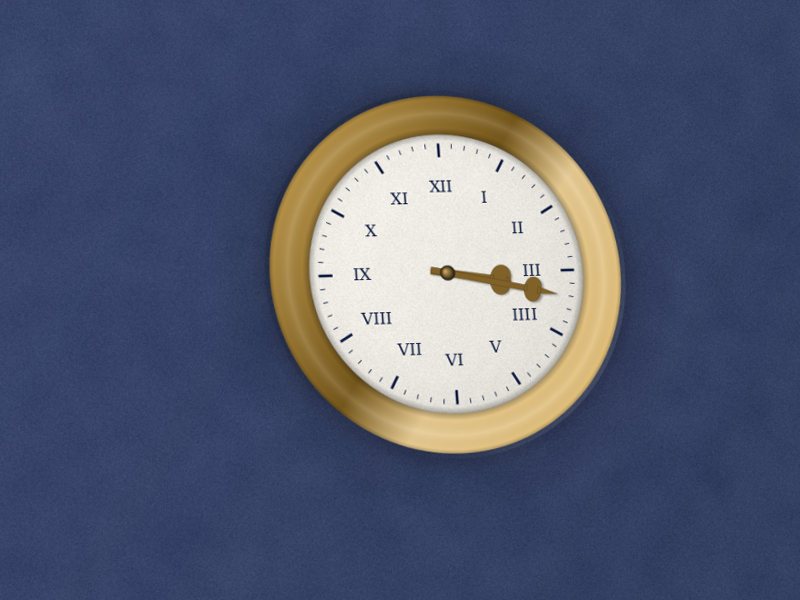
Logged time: {"hour": 3, "minute": 17}
